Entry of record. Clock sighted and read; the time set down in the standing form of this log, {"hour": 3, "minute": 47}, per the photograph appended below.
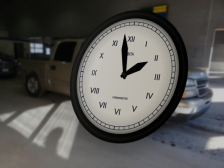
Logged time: {"hour": 1, "minute": 58}
